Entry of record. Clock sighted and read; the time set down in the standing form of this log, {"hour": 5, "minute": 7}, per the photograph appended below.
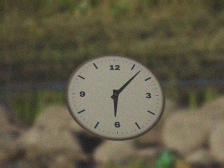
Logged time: {"hour": 6, "minute": 7}
